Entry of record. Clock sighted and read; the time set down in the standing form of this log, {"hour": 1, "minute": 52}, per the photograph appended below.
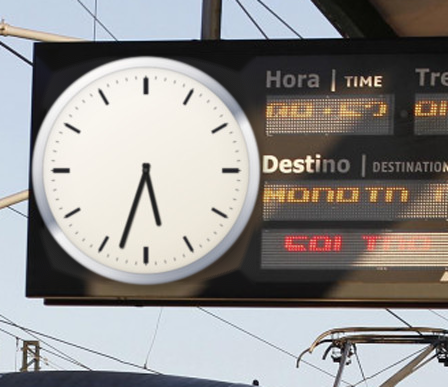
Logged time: {"hour": 5, "minute": 33}
